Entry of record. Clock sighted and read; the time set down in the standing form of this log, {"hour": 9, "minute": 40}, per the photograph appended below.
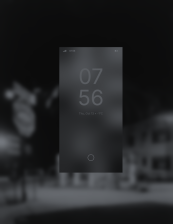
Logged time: {"hour": 7, "minute": 56}
